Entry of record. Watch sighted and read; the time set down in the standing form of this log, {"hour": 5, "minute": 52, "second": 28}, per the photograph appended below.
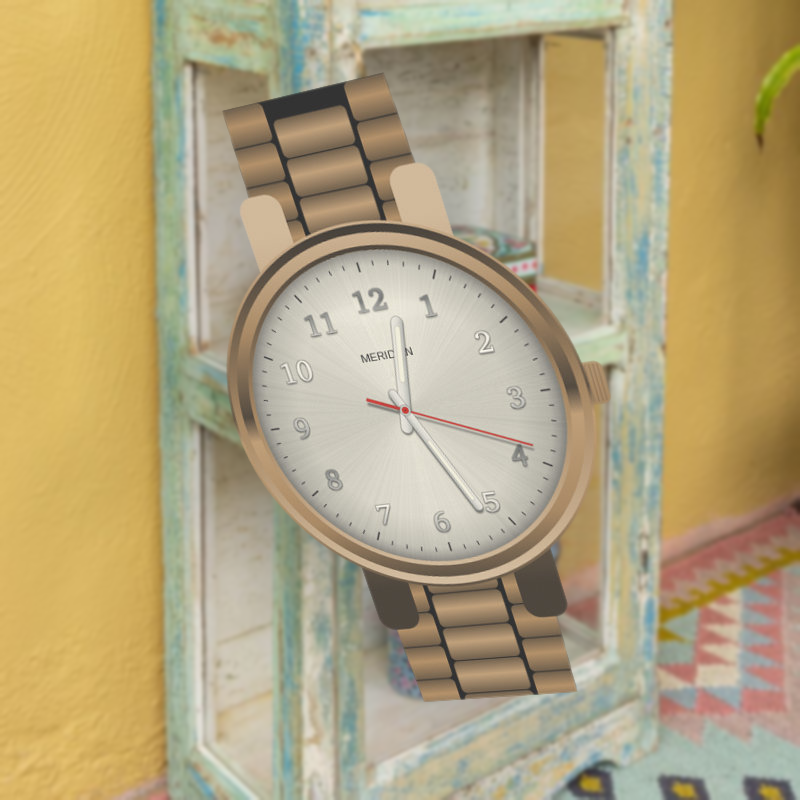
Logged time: {"hour": 12, "minute": 26, "second": 19}
